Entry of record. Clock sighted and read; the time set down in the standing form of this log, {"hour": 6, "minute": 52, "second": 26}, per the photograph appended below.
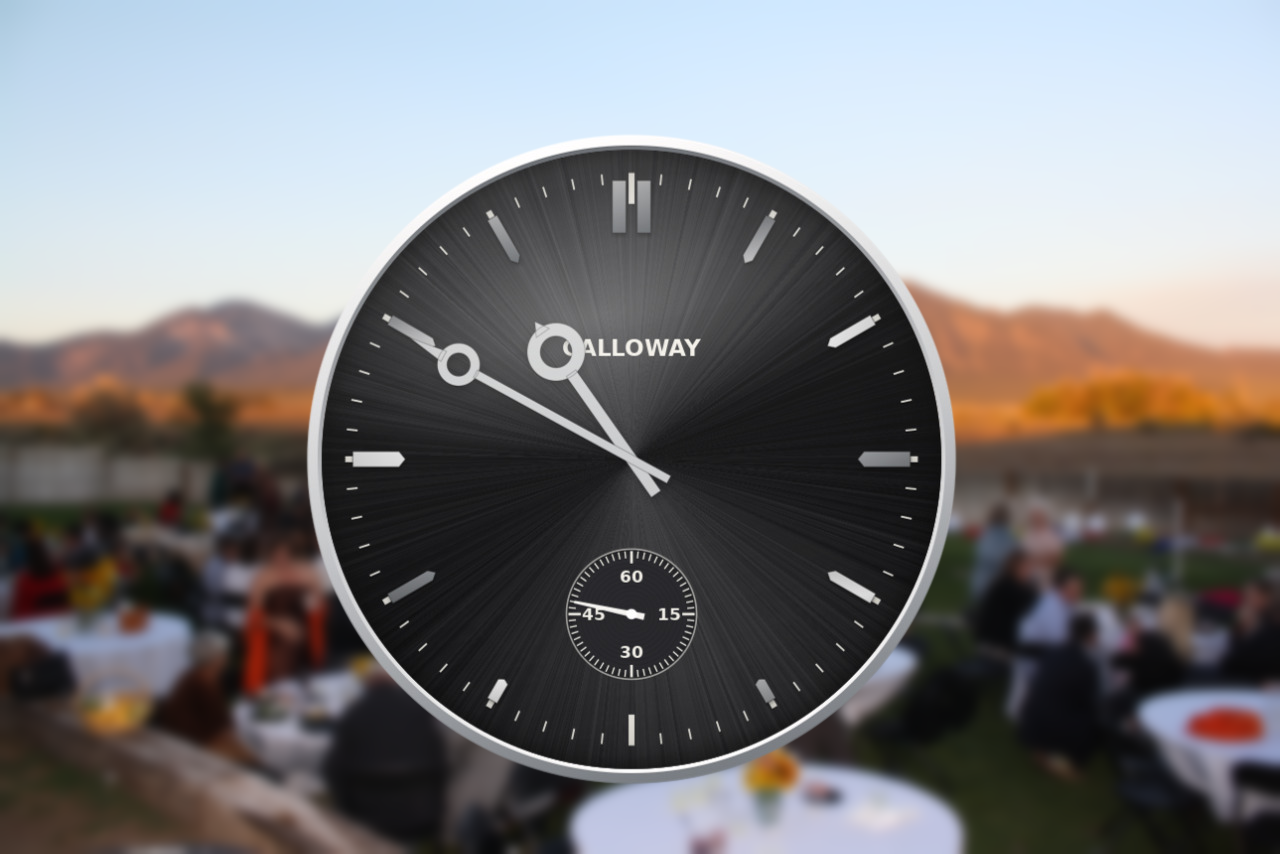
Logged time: {"hour": 10, "minute": 49, "second": 47}
